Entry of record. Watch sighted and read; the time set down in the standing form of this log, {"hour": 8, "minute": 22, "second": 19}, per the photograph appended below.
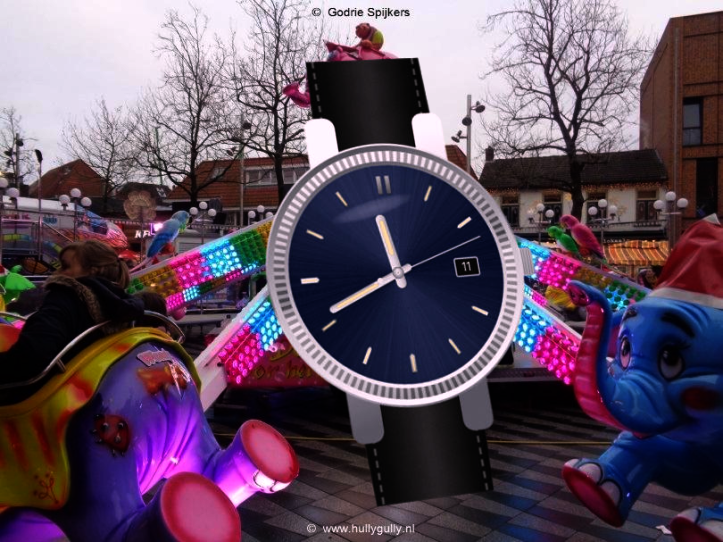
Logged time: {"hour": 11, "minute": 41, "second": 12}
